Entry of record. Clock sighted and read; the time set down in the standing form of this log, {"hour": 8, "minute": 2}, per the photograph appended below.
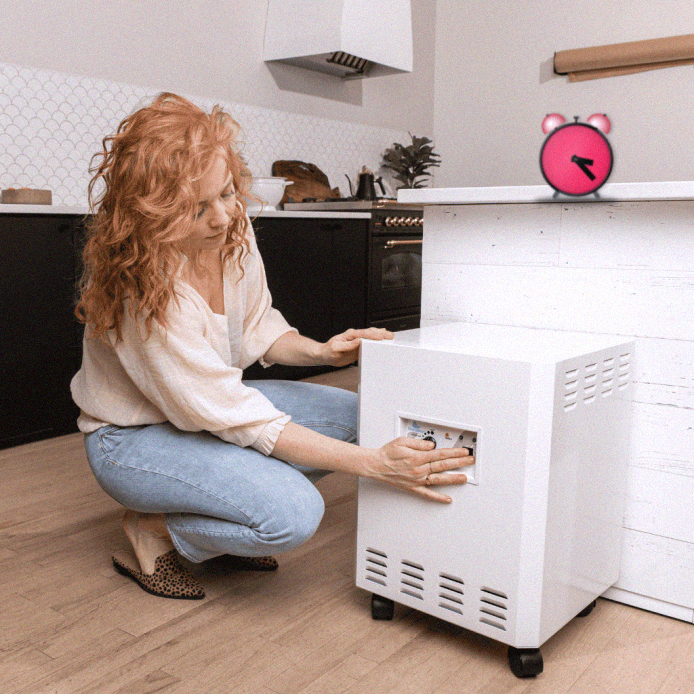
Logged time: {"hour": 3, "minute": 23}
